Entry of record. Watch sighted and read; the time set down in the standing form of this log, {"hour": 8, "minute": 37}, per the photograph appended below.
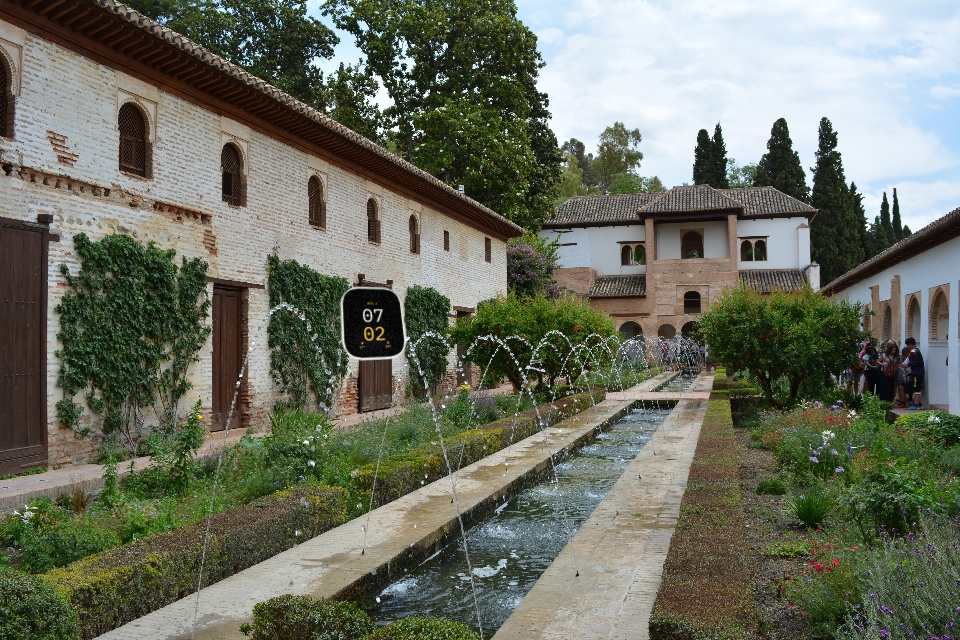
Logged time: {"hour": 7, "minute": 2}
